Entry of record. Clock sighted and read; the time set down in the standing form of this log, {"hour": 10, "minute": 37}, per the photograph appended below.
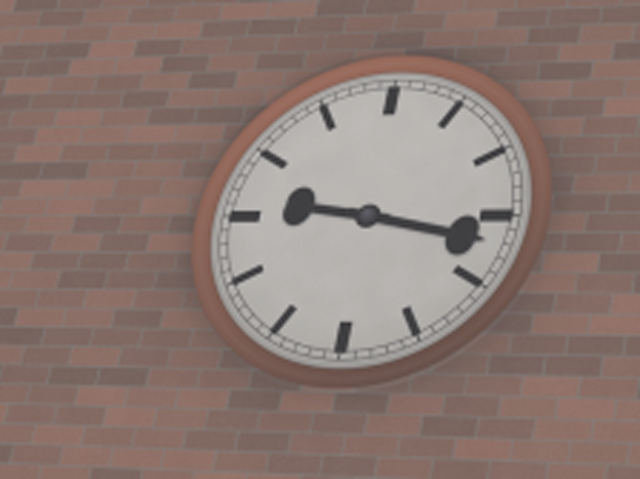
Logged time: {"hour": 9, "minute": 17}
